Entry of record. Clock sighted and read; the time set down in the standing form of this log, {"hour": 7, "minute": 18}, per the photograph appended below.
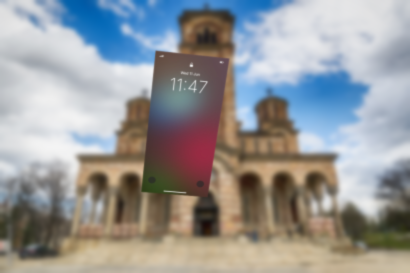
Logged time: {"hour": 11, "minute": 47}
